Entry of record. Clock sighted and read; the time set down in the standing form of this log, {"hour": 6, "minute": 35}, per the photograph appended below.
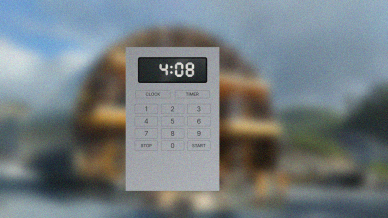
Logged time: {"hour": 4, "minute": 8}
